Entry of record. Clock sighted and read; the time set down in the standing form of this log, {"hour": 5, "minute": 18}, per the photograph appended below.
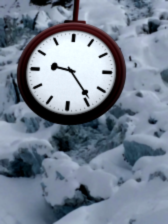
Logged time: {"hour": 9, "minute": 24}
